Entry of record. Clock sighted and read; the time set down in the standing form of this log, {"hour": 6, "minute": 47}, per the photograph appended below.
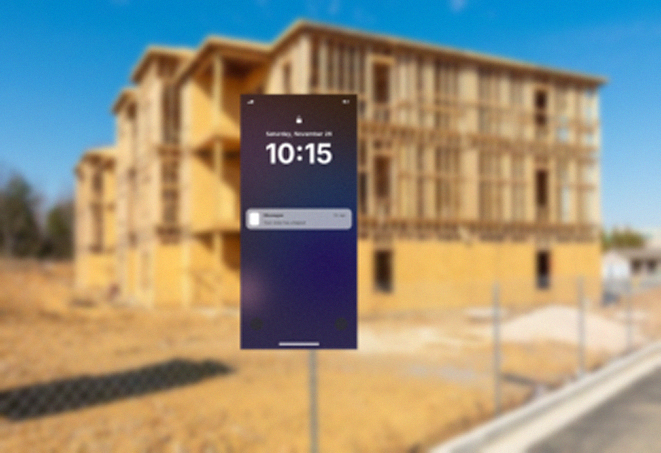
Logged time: {"hour": 10, "minute": 15}
